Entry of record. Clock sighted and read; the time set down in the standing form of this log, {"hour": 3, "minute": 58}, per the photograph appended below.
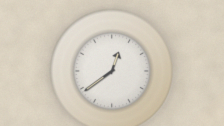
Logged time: {"hour": 12, "minute": 39}
